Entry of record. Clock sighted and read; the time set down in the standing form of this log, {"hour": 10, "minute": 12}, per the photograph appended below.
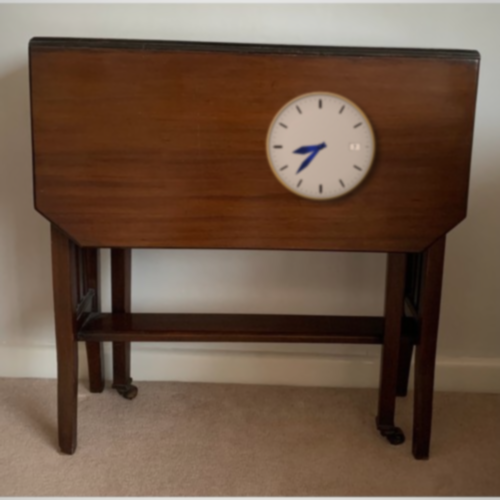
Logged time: {"hour": 8, "minute": 37}
